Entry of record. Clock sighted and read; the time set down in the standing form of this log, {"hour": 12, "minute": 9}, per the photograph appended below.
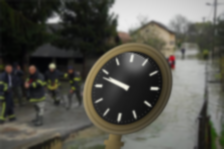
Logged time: {"hour": 9, "minute": 48}
